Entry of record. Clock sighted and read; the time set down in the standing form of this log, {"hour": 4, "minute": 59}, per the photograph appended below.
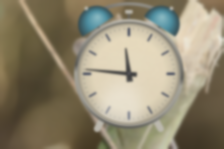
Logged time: {"hour": 11, "minute": 46}
